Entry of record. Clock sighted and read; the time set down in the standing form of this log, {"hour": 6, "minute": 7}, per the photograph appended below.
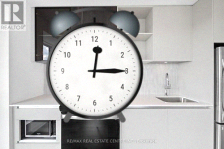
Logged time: {"hour": 12, "minute": 15}
